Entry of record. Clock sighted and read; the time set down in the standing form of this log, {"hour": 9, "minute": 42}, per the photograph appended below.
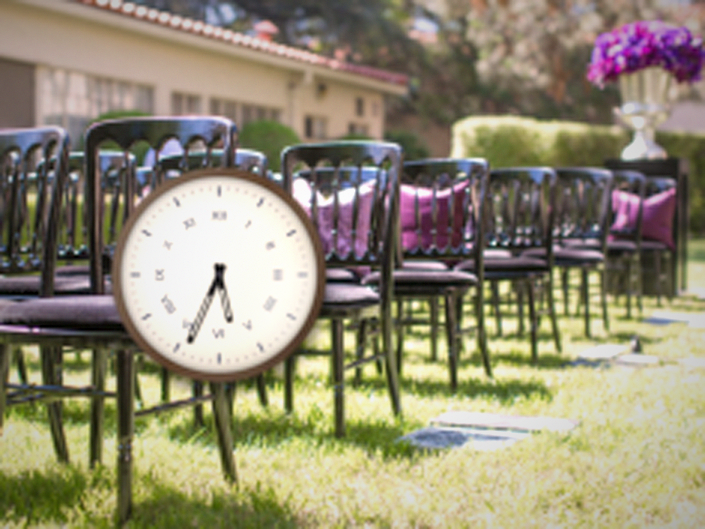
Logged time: {"hour": 5, "minute": 34}
